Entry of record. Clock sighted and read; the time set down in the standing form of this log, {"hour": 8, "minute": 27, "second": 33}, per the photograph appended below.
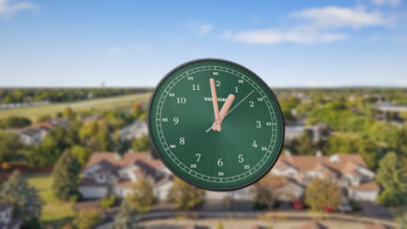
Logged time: {"hour": 12, "minute": 59, "second": 8}
